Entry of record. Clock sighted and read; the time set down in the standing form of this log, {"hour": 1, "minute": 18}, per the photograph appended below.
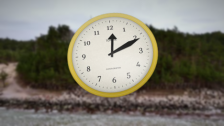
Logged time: {"hour": 12, "minute": 11}
